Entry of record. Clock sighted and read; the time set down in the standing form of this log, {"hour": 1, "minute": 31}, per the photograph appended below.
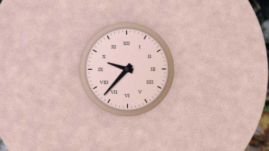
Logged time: {"hour": 9, "minute": 37}
